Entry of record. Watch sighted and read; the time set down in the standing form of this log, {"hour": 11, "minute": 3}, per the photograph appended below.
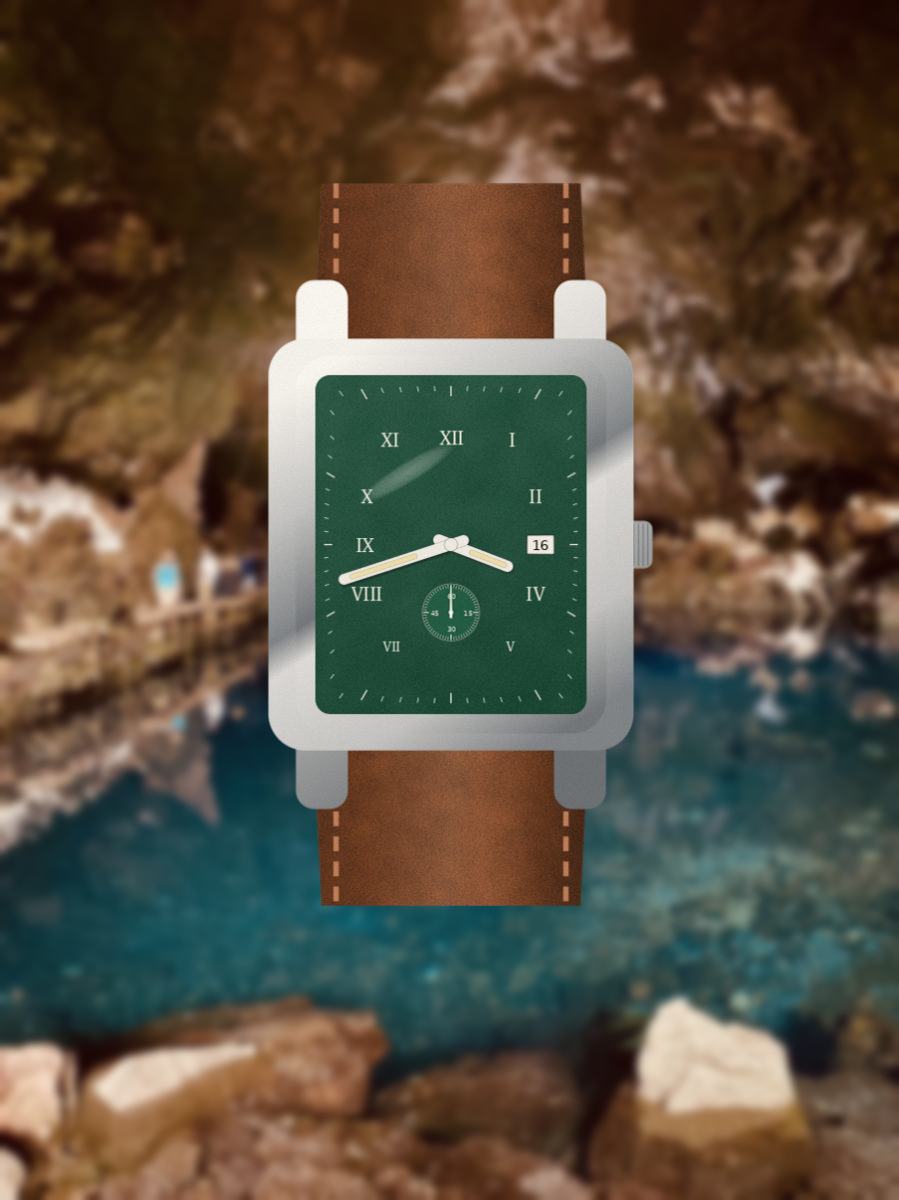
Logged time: {"hour": 3, "minute": 42}
